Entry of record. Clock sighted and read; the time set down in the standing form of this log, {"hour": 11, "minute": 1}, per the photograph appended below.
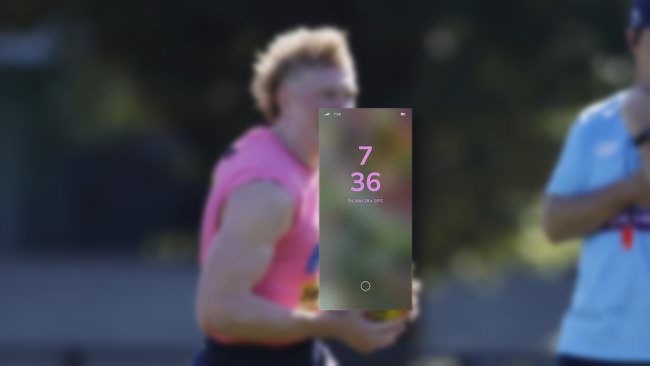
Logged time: {"hour": 7, "minute": 36}
